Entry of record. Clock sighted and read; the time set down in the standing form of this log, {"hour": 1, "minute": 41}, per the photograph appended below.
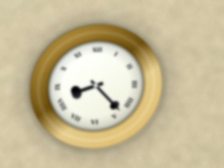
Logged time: {"hour": 8, "minute": 23}
